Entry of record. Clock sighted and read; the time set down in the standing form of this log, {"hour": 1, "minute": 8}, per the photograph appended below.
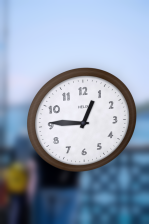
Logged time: {"hour": 12, "minute": 46}
